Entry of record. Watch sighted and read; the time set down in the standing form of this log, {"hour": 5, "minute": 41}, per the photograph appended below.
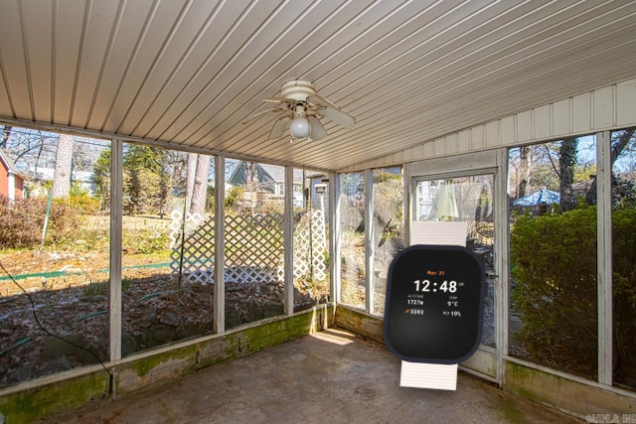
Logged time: {"hour": 12, "minute": 48}
